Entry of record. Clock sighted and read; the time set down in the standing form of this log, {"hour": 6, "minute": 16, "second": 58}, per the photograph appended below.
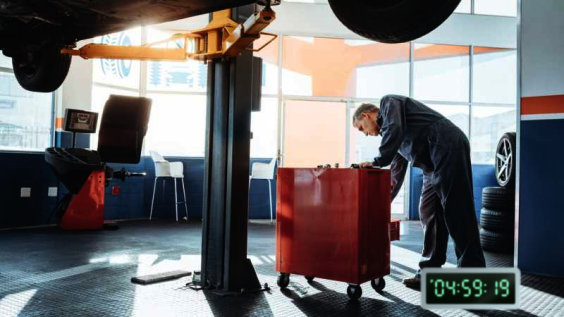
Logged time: {"hour": 4, "minute": 59, "second": 19}
